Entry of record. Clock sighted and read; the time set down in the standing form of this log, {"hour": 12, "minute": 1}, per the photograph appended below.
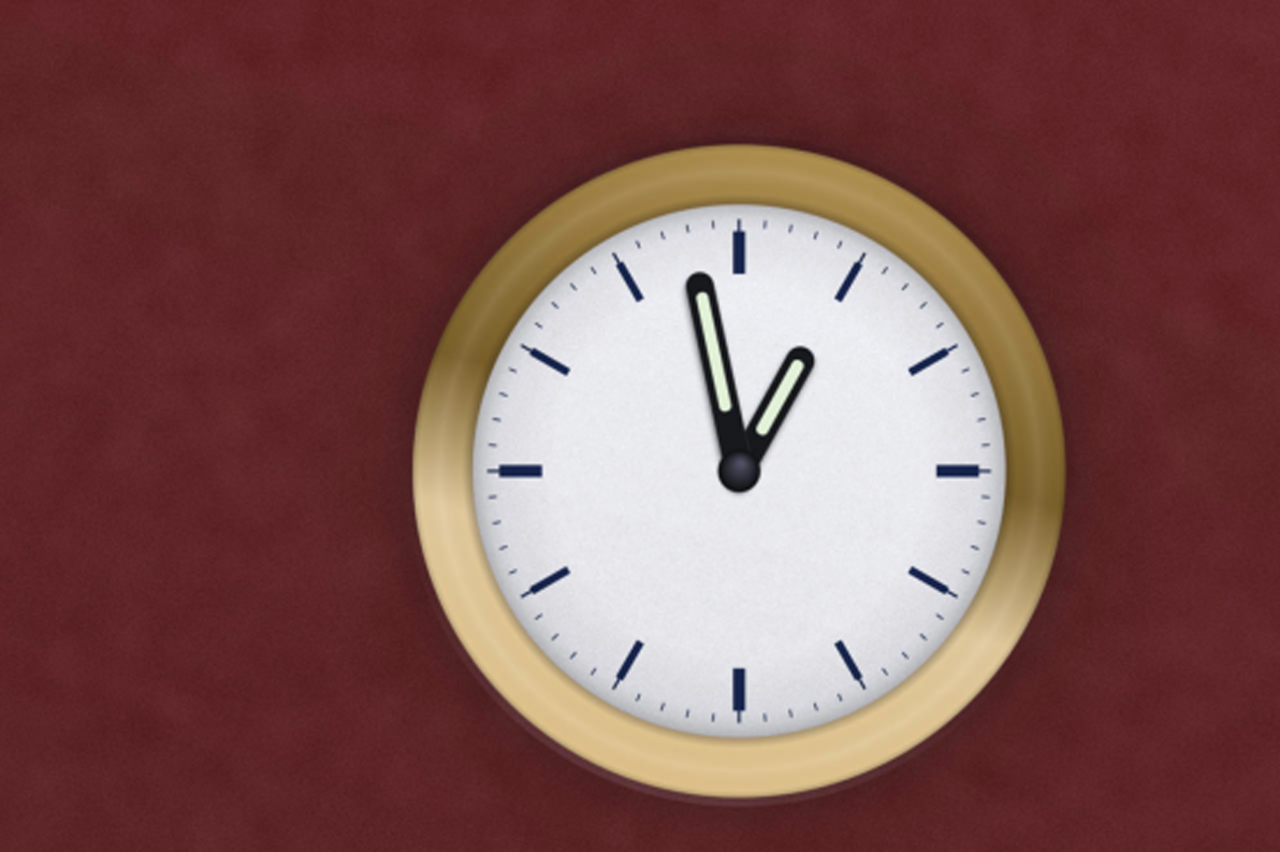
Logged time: {"hour": 12, "minute": 58}
